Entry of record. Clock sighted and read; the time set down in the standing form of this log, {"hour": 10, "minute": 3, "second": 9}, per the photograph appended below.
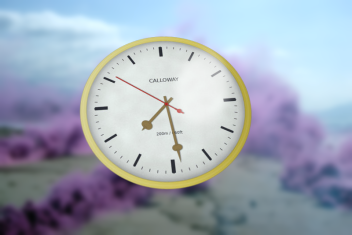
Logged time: {"hour": 7, "minute": 28, "second": 51}
